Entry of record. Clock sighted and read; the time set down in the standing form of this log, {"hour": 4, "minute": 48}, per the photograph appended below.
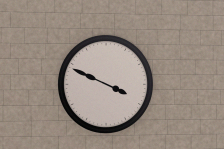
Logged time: {"hour": 3, "minute": 49}
